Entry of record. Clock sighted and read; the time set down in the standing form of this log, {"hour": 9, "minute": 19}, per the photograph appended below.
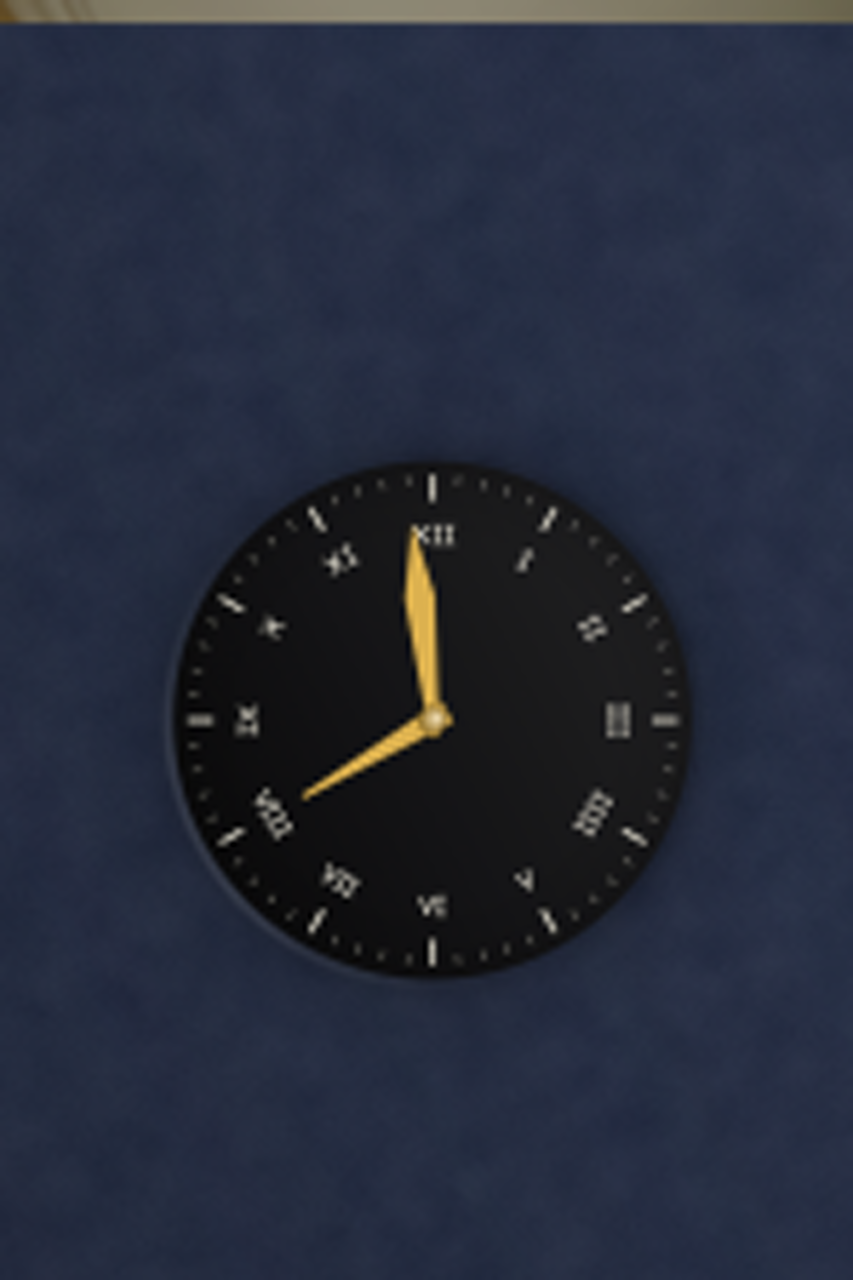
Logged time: {"hour": 7, "minute": 59}
